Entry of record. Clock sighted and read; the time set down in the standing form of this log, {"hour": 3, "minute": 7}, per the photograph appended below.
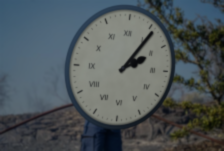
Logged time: {"hour": 2, "minute": 6}
